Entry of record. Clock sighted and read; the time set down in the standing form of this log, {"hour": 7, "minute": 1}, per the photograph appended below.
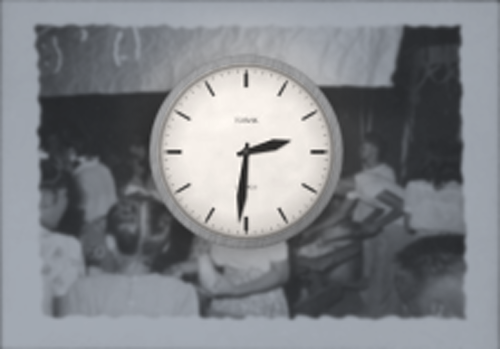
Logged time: {"hour": 2, "minute": 31}
